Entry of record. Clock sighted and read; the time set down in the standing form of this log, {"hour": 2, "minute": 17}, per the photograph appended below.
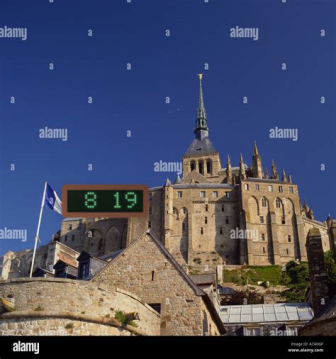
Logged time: {"hour": 8, "minute": 19}
